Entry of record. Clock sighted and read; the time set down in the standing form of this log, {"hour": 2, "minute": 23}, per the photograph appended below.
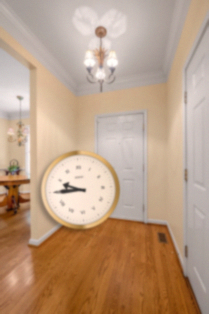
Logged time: {"hour": 9, "minute": 45}
